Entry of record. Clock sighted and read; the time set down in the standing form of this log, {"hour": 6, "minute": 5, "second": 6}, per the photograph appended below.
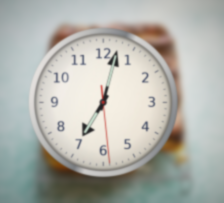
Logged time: {"hour": 7, "minute": 2, "second": 29}
